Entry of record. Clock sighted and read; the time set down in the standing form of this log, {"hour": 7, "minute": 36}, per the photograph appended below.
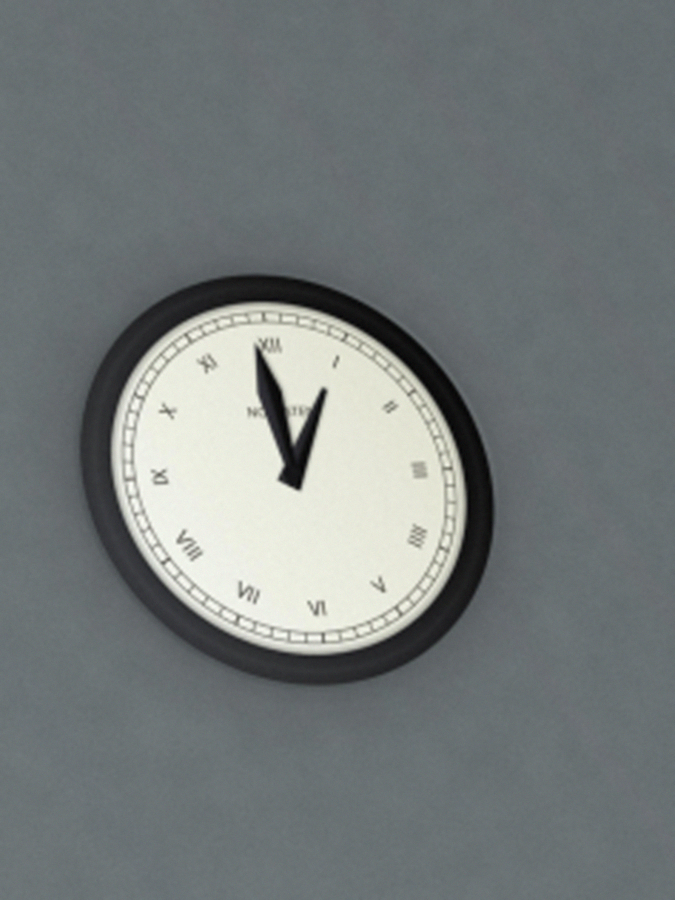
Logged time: {"hour": 12, "minute": 59}
